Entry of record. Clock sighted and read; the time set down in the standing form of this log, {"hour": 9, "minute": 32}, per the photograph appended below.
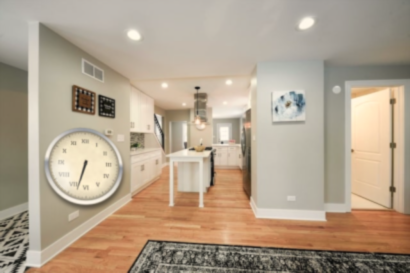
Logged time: {"hour": 6, "minute": 33}
